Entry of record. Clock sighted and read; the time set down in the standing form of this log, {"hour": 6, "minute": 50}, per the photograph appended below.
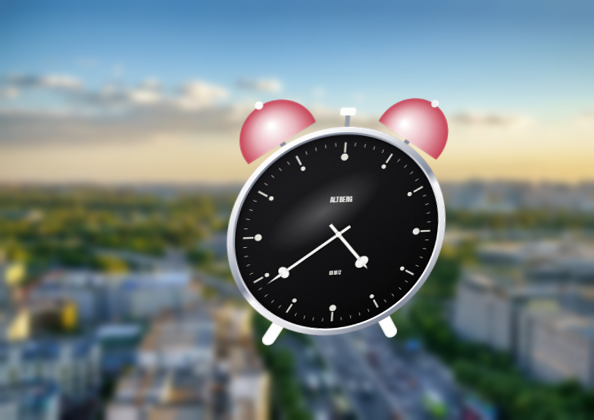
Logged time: {"hour": 4, "minute": 39}
